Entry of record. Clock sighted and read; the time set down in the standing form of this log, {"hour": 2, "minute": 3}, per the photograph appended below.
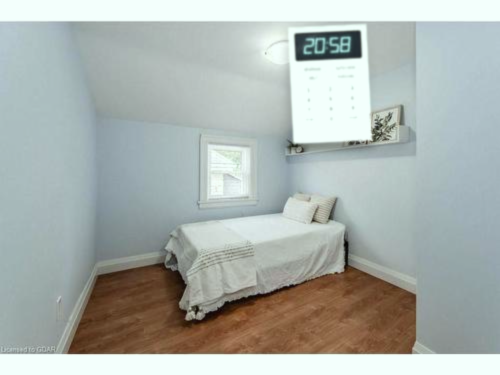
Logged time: {"hour": 20, "minute": 58}
